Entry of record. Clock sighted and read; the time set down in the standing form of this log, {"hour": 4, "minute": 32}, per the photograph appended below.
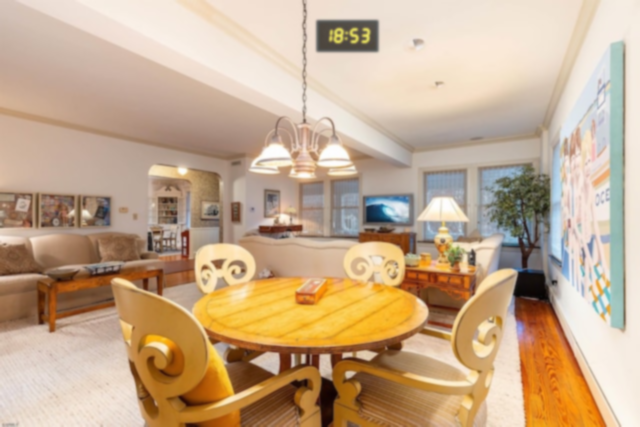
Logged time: {"hour": 18, "minute": 53}
